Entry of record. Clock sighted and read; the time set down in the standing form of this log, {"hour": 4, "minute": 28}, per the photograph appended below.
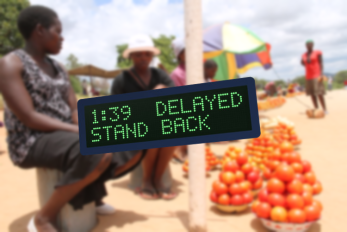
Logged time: {"hour": 1, "minute": 39}
